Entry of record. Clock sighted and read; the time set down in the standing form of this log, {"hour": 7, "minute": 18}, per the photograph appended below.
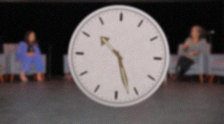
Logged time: {"hour": 10, "minute": 27}
